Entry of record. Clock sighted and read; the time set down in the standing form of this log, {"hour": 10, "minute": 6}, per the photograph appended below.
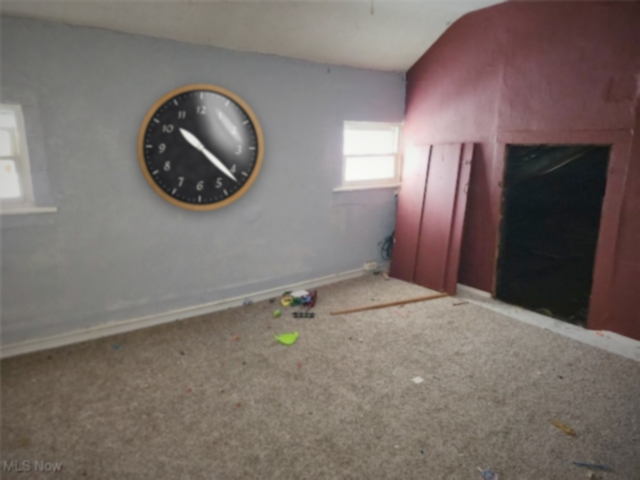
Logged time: {"hour": 10, "minute": 22}
